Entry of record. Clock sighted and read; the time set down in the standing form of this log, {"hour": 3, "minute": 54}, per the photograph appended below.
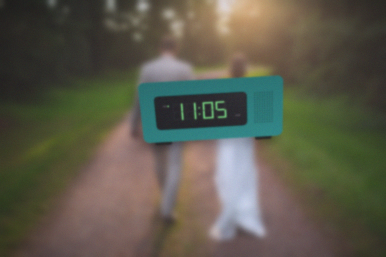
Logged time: {"hour": 11, "minute": 5}
